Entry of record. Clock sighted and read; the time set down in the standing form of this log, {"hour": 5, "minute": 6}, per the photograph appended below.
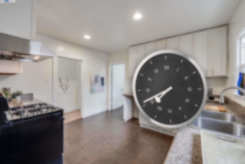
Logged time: {"hour": 7, "minute": 41}
